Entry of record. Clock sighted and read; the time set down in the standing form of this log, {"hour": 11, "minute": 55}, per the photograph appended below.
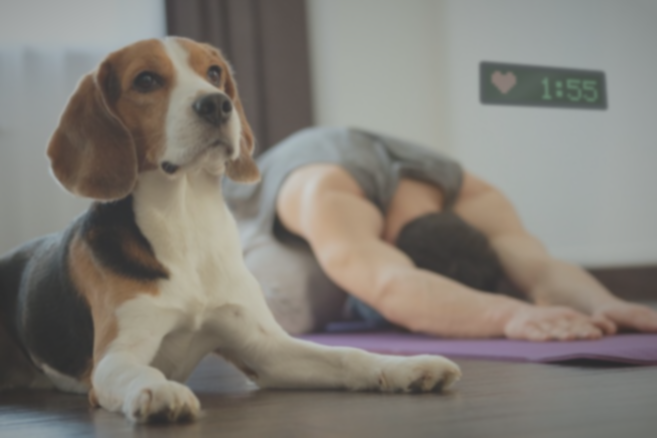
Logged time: {"hour": 1, "minute": 55}
